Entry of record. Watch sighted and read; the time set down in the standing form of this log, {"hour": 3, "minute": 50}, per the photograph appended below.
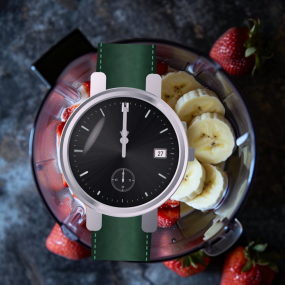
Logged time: {"hour": 12, "minute": 0}
